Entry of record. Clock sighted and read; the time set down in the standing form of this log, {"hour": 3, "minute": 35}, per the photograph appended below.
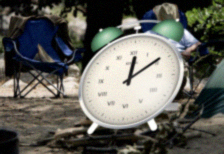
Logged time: {"hour": 12, "minute": 9}
